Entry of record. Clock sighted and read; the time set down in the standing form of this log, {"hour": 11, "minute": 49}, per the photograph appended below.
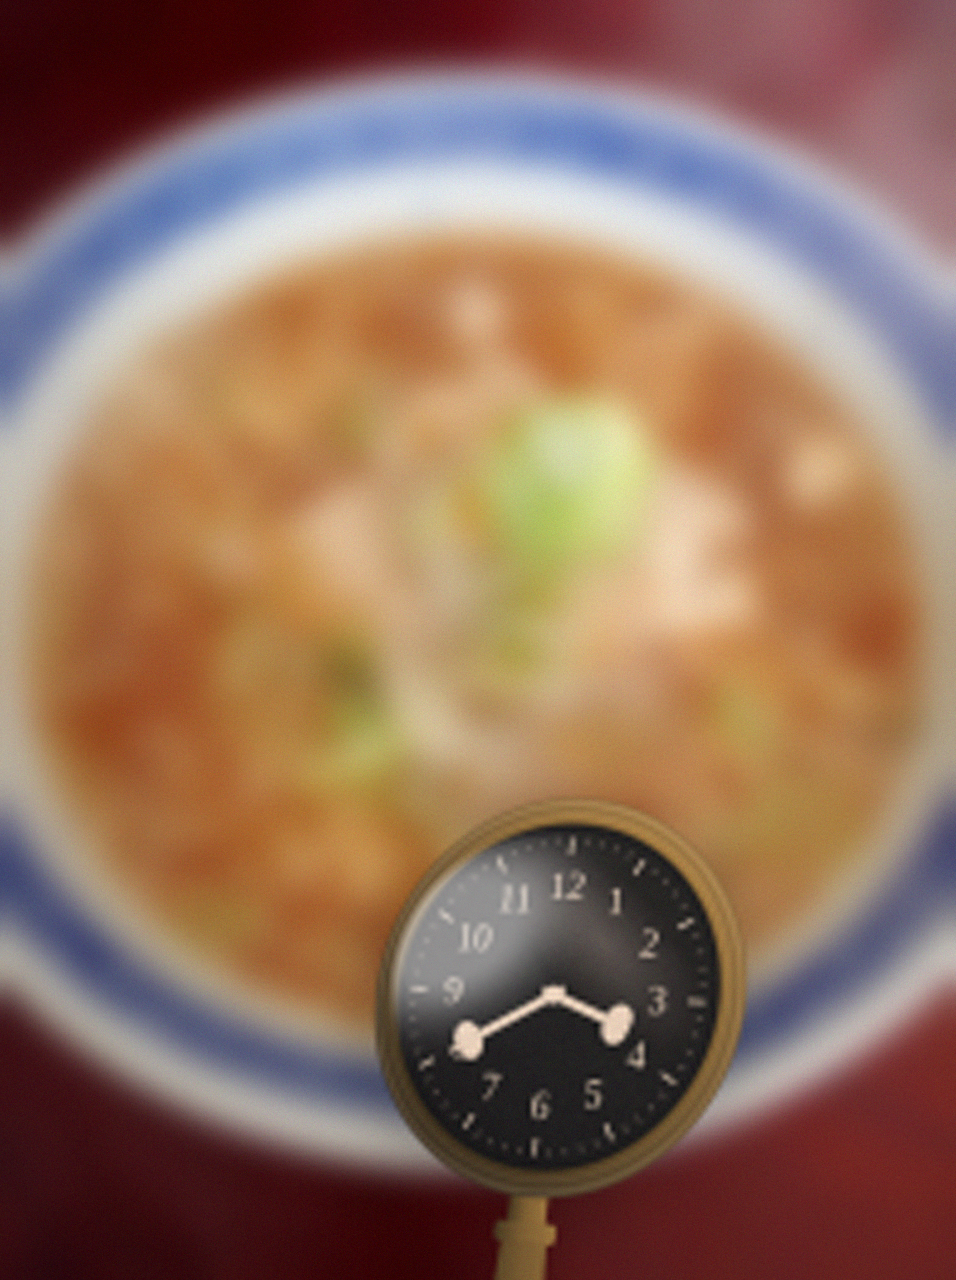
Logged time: {"hour": 3, "minute": 40}
